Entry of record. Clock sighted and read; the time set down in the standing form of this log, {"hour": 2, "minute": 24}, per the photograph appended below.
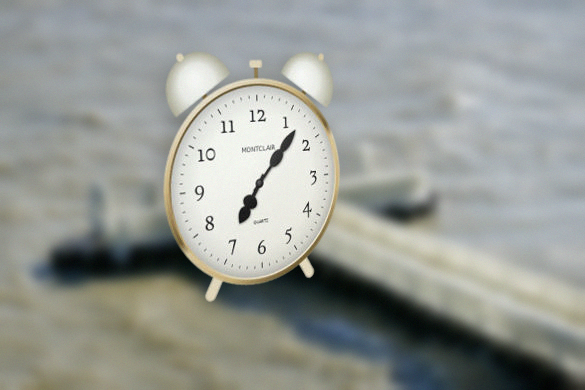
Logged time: {"hour": 7, "minute": 7}
